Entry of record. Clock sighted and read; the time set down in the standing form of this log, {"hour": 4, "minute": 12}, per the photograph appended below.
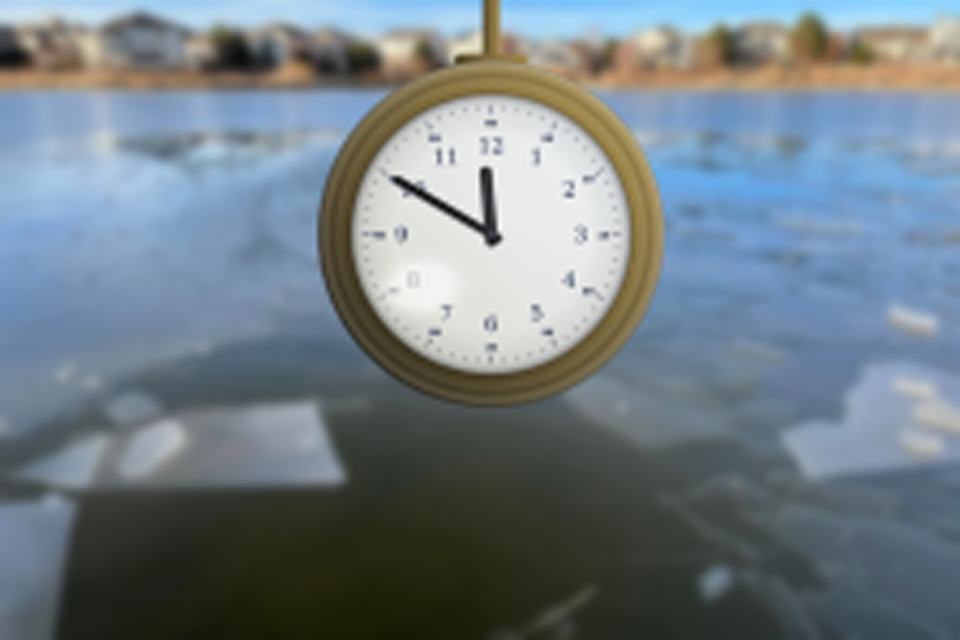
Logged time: {"hour": 11, "minute": 50}
